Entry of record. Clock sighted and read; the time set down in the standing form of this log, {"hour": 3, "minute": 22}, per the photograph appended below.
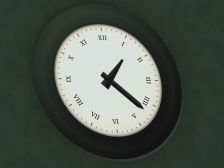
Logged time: {"hour": 1, "minute": 22}
